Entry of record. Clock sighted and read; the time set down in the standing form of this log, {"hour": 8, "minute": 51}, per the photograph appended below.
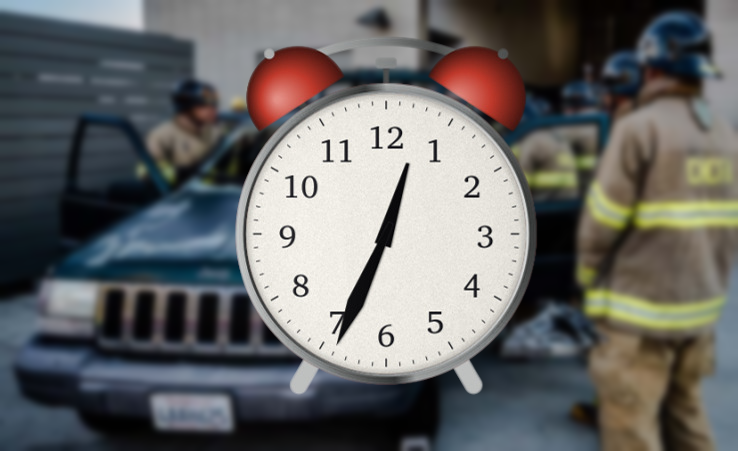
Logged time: {"hour": 12, "minute": 34}
